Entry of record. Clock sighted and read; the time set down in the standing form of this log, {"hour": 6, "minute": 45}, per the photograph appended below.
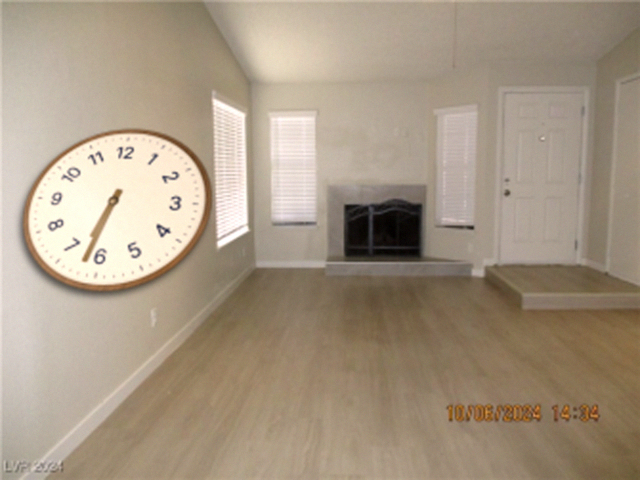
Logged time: {"hour": 6, "minute": 32}
